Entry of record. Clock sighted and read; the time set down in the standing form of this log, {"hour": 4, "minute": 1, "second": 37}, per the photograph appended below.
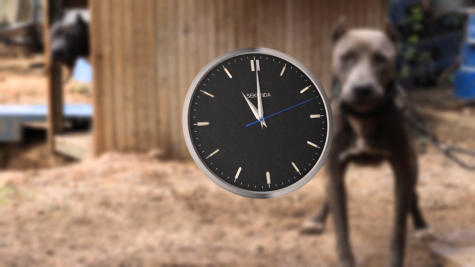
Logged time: {"hour": 11, "minute": 0, "second": 12}
